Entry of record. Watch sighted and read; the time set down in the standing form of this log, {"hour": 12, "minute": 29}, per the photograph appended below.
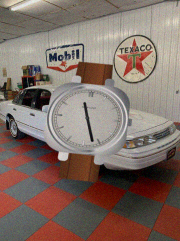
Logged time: {"hour": 11, "minute": 27}
